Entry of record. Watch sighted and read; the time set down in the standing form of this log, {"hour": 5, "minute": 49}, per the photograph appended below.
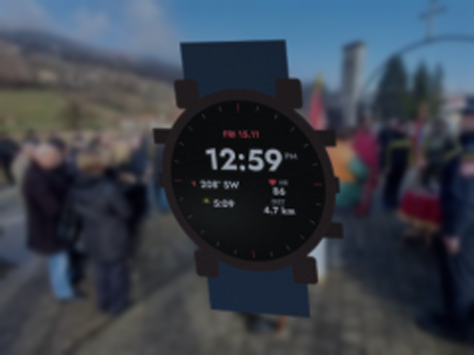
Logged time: {"hour": 12, "minute": 59}
